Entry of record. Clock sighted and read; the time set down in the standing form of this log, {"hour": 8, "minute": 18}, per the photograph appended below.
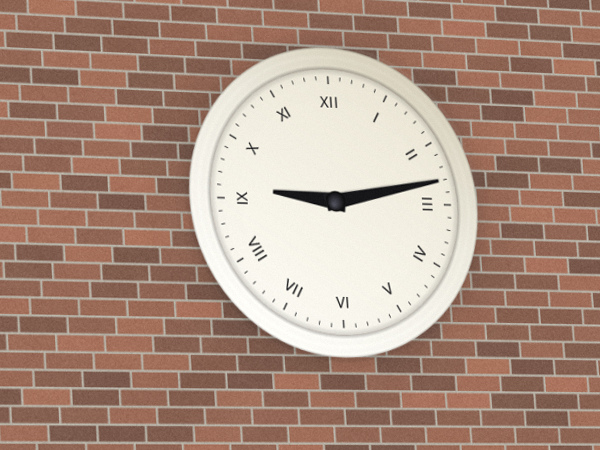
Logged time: {"hour": 9, "minute": 13}
